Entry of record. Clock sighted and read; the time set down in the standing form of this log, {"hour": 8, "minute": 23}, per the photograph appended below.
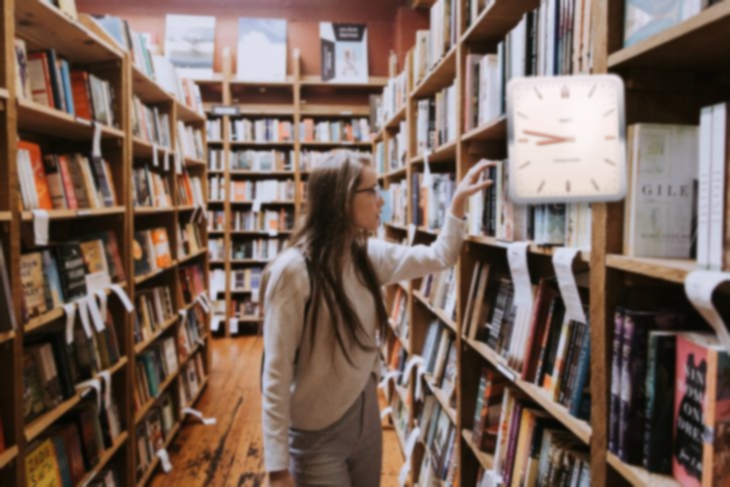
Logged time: {"hour": 8, "minute": 47}
